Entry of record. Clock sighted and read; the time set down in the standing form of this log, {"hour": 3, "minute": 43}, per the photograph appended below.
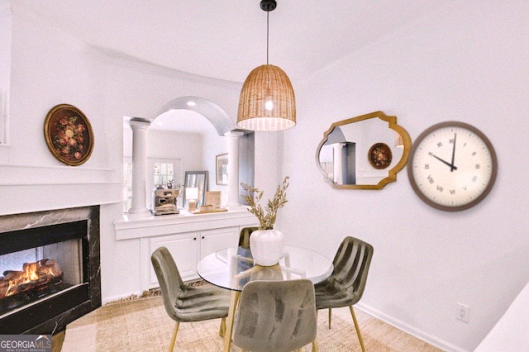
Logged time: {"hour": 10, "minute": 1}
